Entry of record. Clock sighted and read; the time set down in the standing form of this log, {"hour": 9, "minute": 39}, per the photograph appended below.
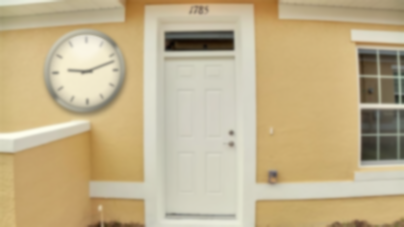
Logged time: {"hour": 9, "minute": 12}
